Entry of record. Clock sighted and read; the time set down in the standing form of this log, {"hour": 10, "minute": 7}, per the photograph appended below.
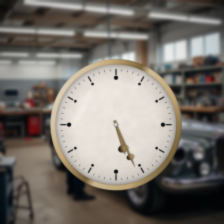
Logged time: {"hour": 5, "minute": 26}
